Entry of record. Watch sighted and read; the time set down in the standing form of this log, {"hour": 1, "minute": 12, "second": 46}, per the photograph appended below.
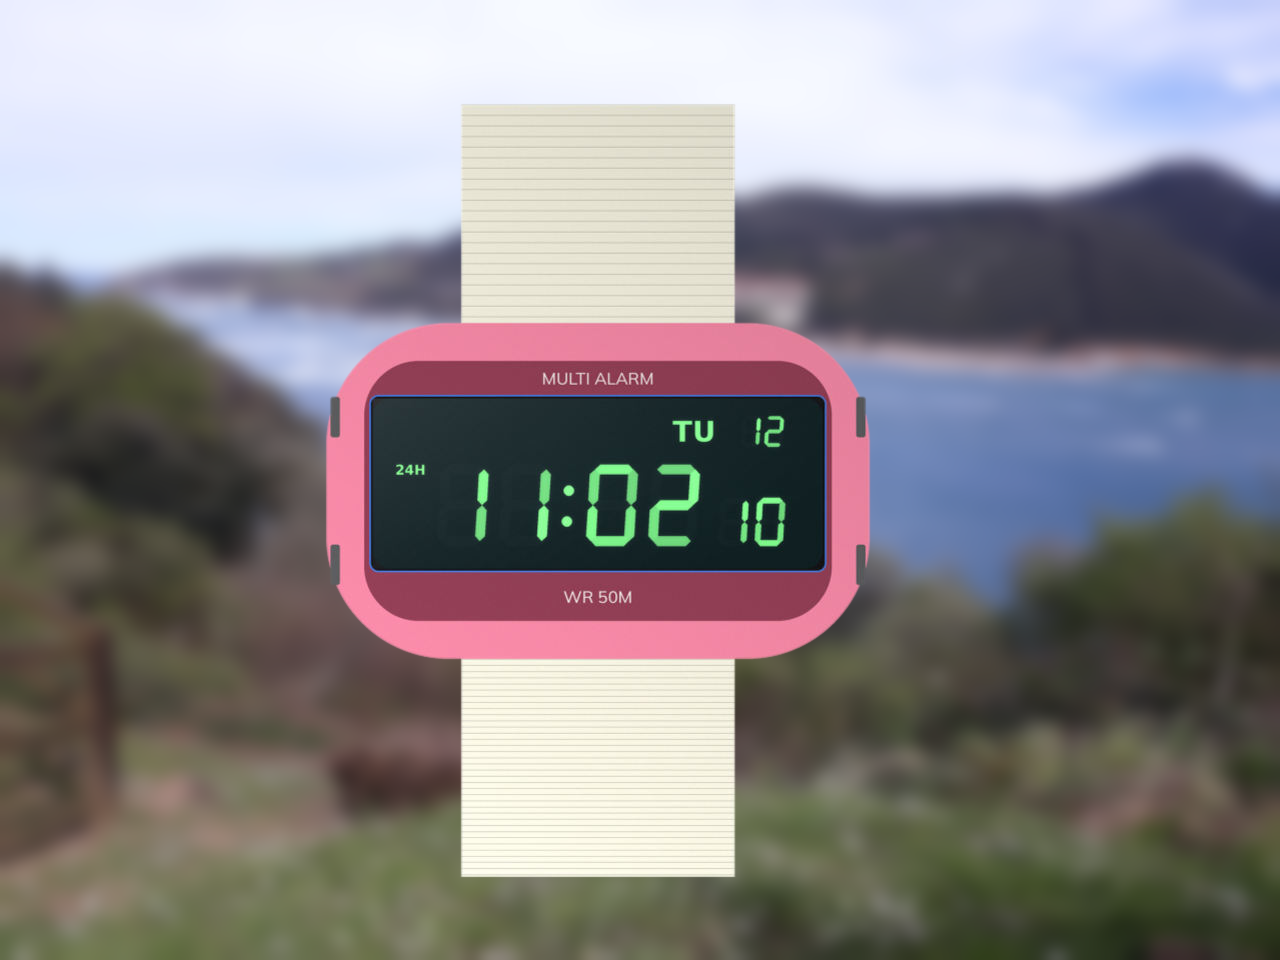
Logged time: {"hour": 11, "minute": 2, "second": 10}
